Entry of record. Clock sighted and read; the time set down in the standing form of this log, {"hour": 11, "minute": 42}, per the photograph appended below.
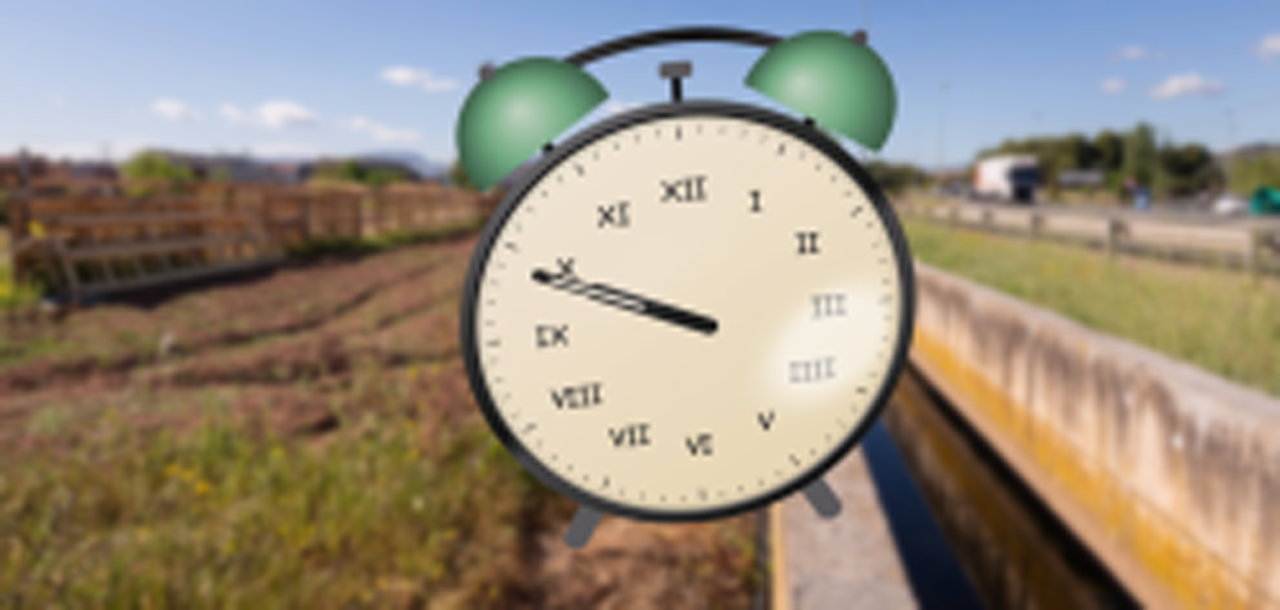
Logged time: {"hour": 9, "minute": 49}
